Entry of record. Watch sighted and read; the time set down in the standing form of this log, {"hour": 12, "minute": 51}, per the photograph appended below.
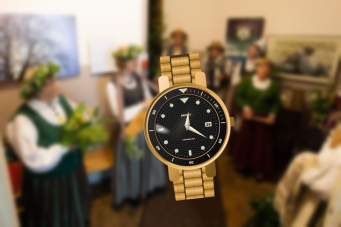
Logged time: {"hour": 12, "minute": 21}
